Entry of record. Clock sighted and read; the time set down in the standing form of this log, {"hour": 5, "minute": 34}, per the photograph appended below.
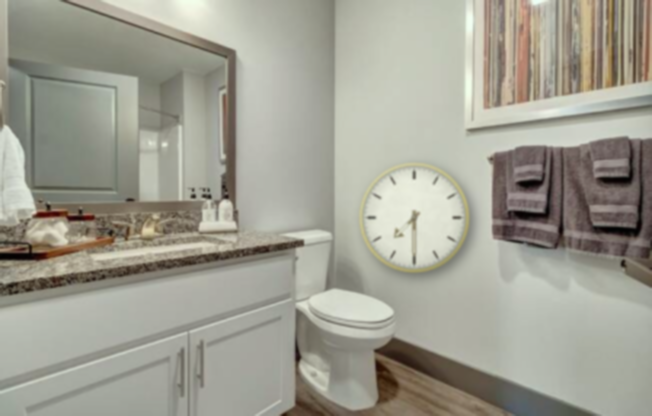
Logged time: {"hour": 7, "minute": 30}
